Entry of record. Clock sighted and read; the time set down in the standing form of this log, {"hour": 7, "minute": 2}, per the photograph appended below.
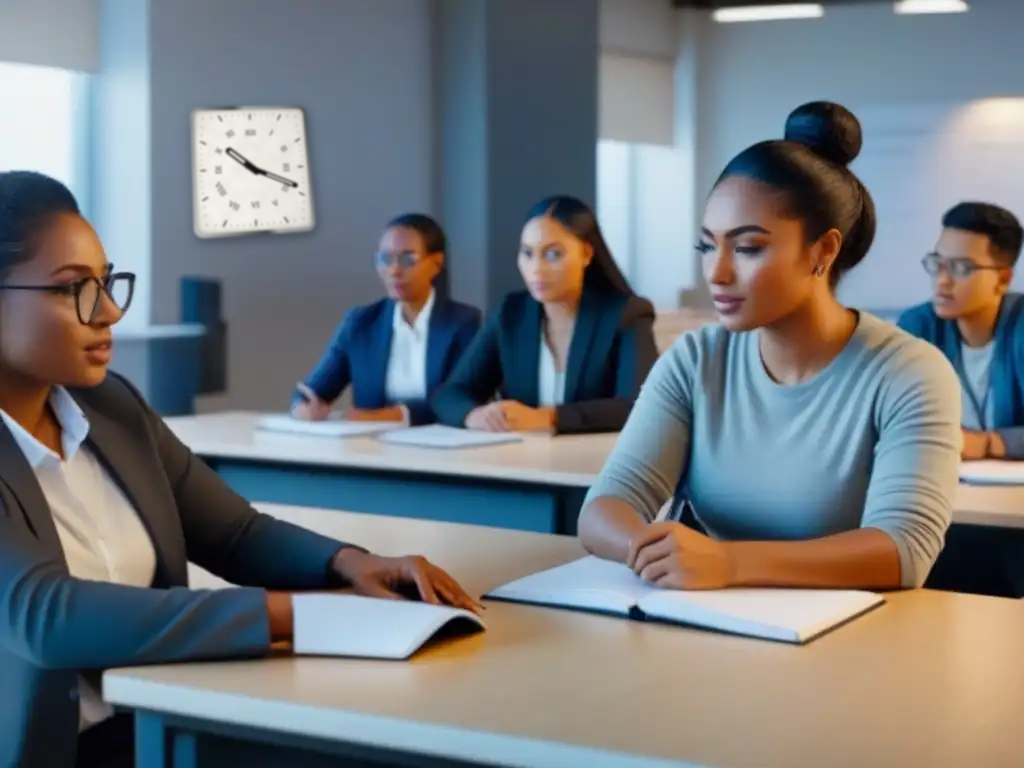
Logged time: {"hour": 10, "minute": 19}
